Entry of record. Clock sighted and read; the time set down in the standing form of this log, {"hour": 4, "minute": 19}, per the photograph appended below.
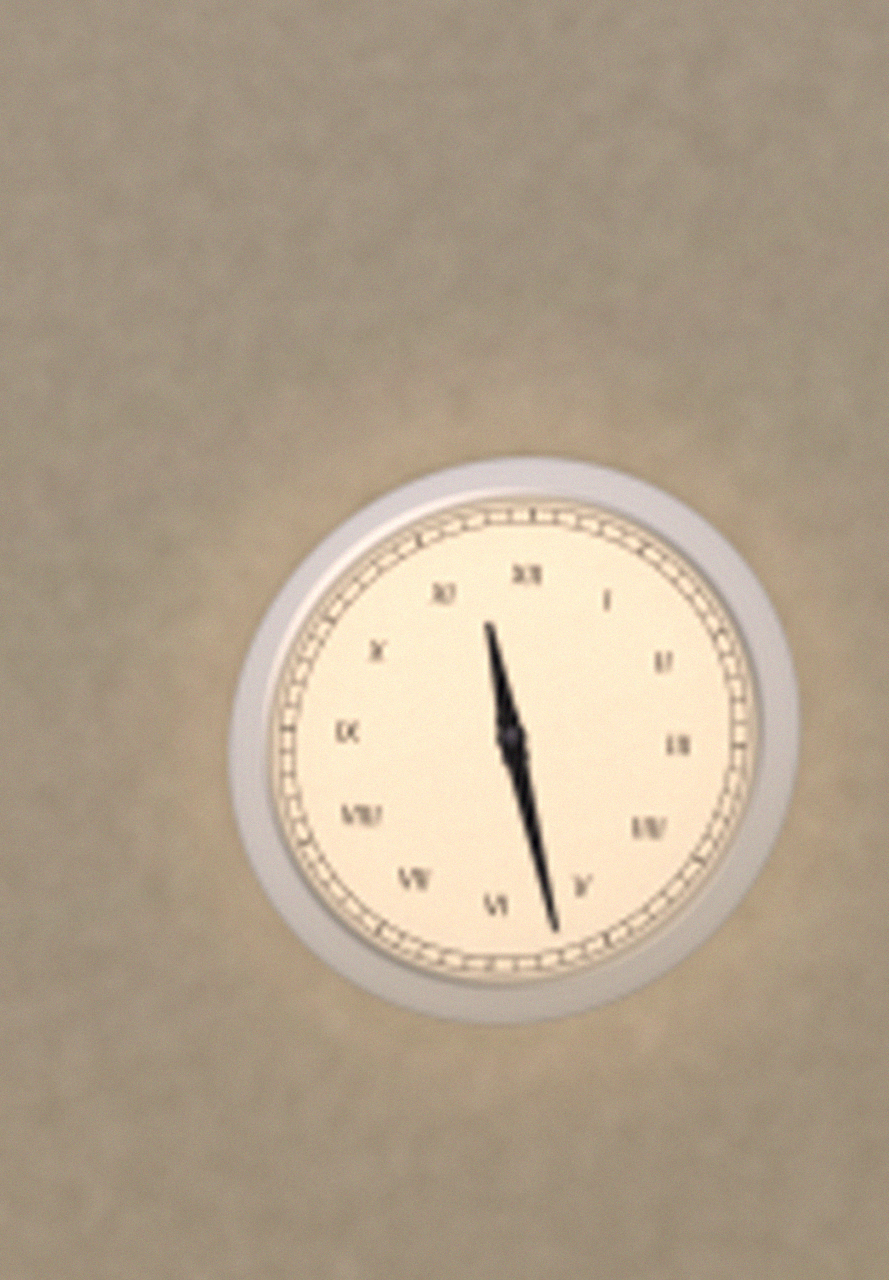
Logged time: {"hour": 11, "minute": 27}
